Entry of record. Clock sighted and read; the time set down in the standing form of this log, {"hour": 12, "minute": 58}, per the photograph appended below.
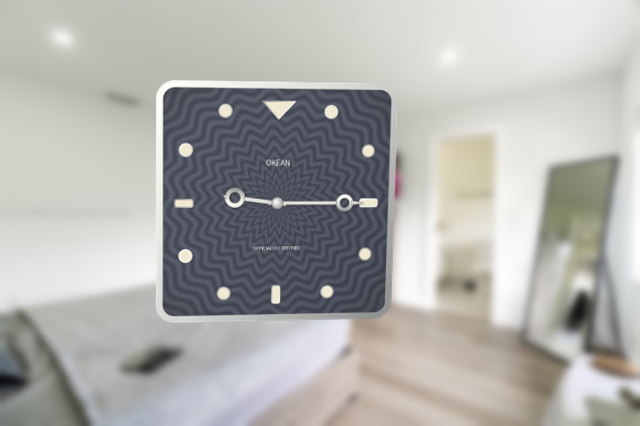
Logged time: {"hour": 9, "minute": 15}
